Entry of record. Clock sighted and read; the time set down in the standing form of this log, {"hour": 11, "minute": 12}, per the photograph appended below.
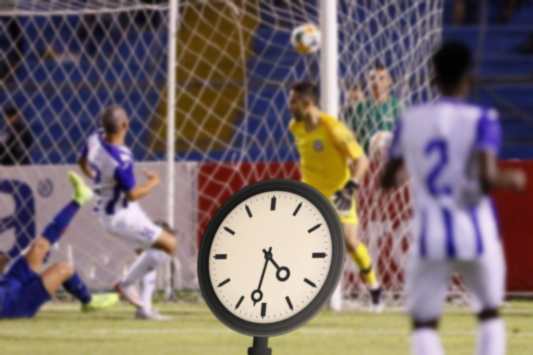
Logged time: {"hour": 4, "minute": 32}
